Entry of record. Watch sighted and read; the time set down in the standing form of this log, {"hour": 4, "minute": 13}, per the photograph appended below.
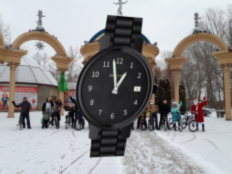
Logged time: {"hour": 12, "minute": 58}
